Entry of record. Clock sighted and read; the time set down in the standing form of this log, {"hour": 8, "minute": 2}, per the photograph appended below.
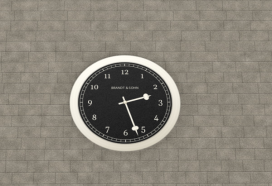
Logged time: {"hour": 2, "minute": 27}
